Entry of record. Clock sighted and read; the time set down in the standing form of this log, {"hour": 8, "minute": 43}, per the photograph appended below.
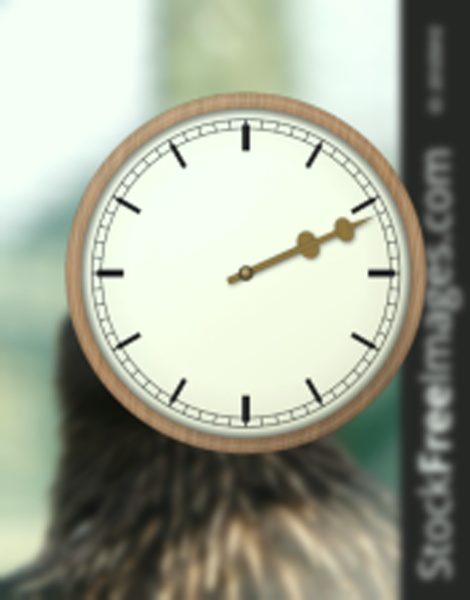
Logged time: {"hour": 2, "minute": 11}
